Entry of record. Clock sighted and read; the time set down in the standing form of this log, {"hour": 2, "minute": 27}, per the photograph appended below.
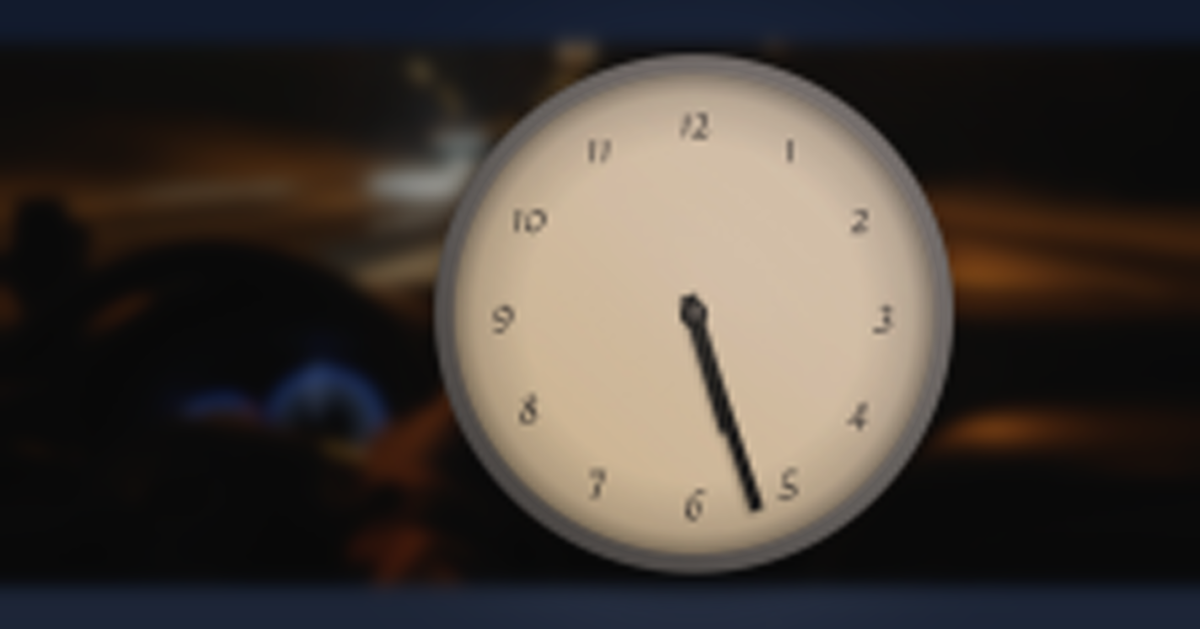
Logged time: {"hour": 5, "minute": 27}
